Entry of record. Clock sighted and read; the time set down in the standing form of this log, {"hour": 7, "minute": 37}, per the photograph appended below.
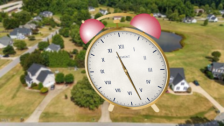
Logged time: {"hour": 11, "minute": 27}
